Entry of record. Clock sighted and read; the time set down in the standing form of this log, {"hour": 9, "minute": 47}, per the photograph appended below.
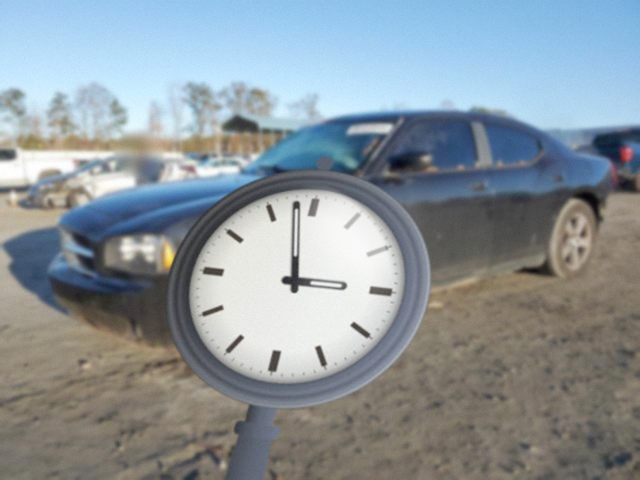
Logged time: {"hour": 2, "minute": 58}
